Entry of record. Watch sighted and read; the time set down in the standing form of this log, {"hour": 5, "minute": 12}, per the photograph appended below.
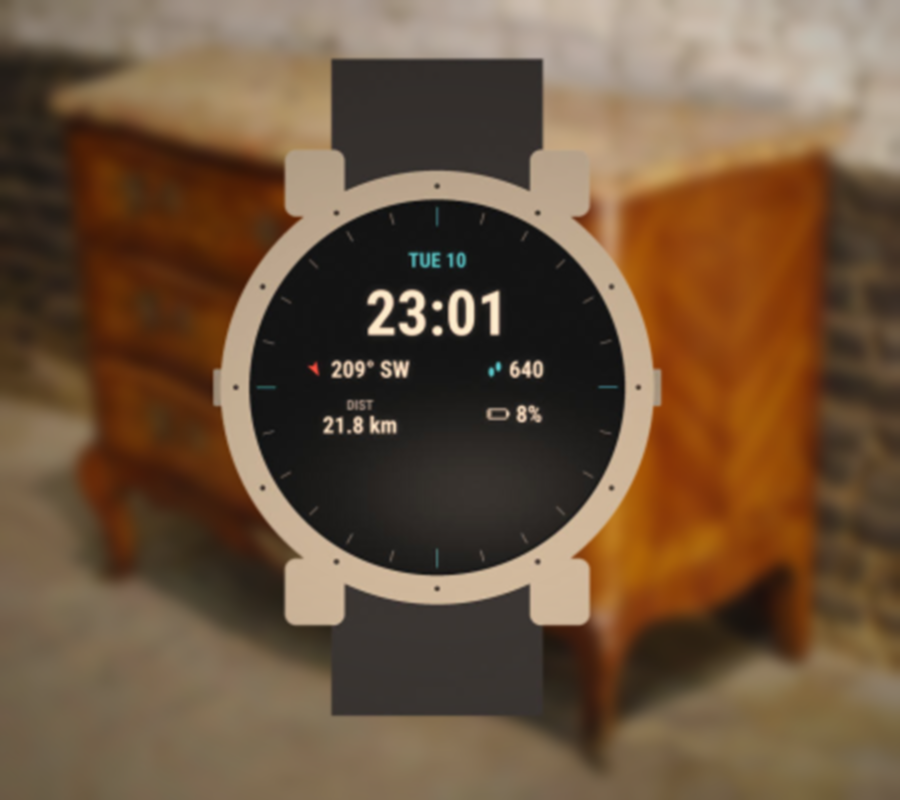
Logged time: {"hour": 23, "minute": 1}
